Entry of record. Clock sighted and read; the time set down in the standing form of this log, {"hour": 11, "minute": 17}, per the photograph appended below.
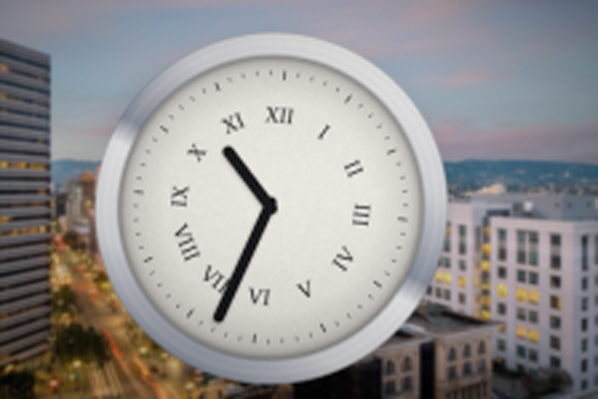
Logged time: {"hour": 10, "minute": 33}
